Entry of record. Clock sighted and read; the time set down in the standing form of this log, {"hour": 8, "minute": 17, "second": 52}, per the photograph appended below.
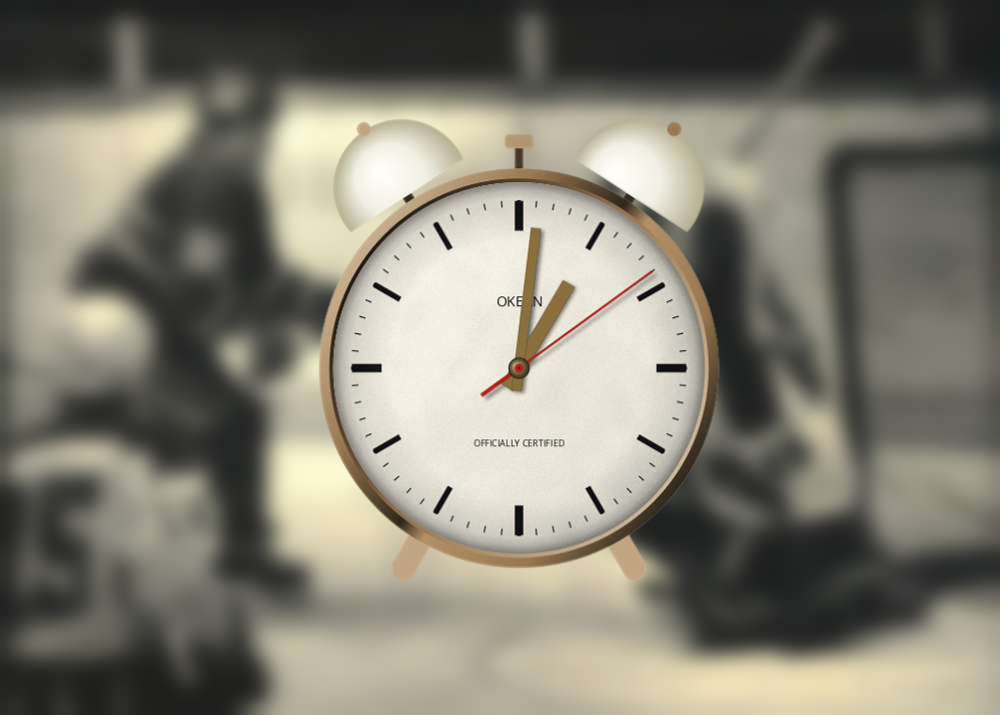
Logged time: {"hour": 1, "minute": 1, "second": 9}
